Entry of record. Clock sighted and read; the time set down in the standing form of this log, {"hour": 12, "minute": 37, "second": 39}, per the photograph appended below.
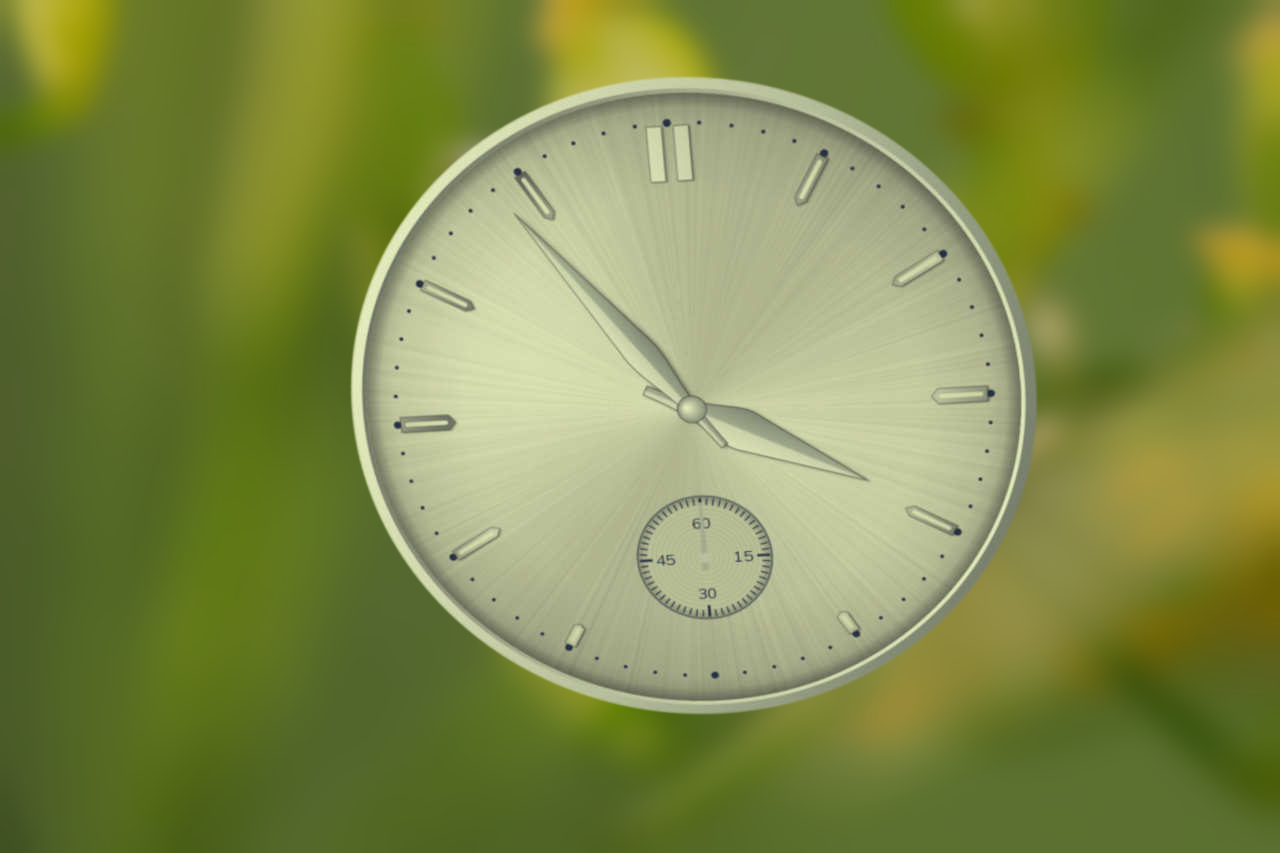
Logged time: {"hour": 3, "minute": 54, "second": 0}
